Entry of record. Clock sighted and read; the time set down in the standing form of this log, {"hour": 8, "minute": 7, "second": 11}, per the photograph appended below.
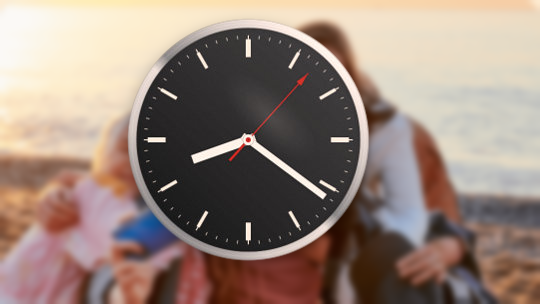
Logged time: {"hour": 8, "minute": 21, "second": 7}
